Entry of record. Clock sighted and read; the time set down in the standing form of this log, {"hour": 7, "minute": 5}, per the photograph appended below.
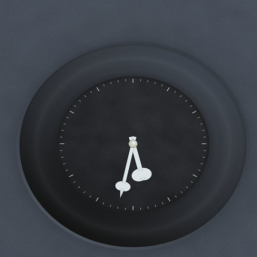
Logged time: {"hour": 5, "minute": 32}
